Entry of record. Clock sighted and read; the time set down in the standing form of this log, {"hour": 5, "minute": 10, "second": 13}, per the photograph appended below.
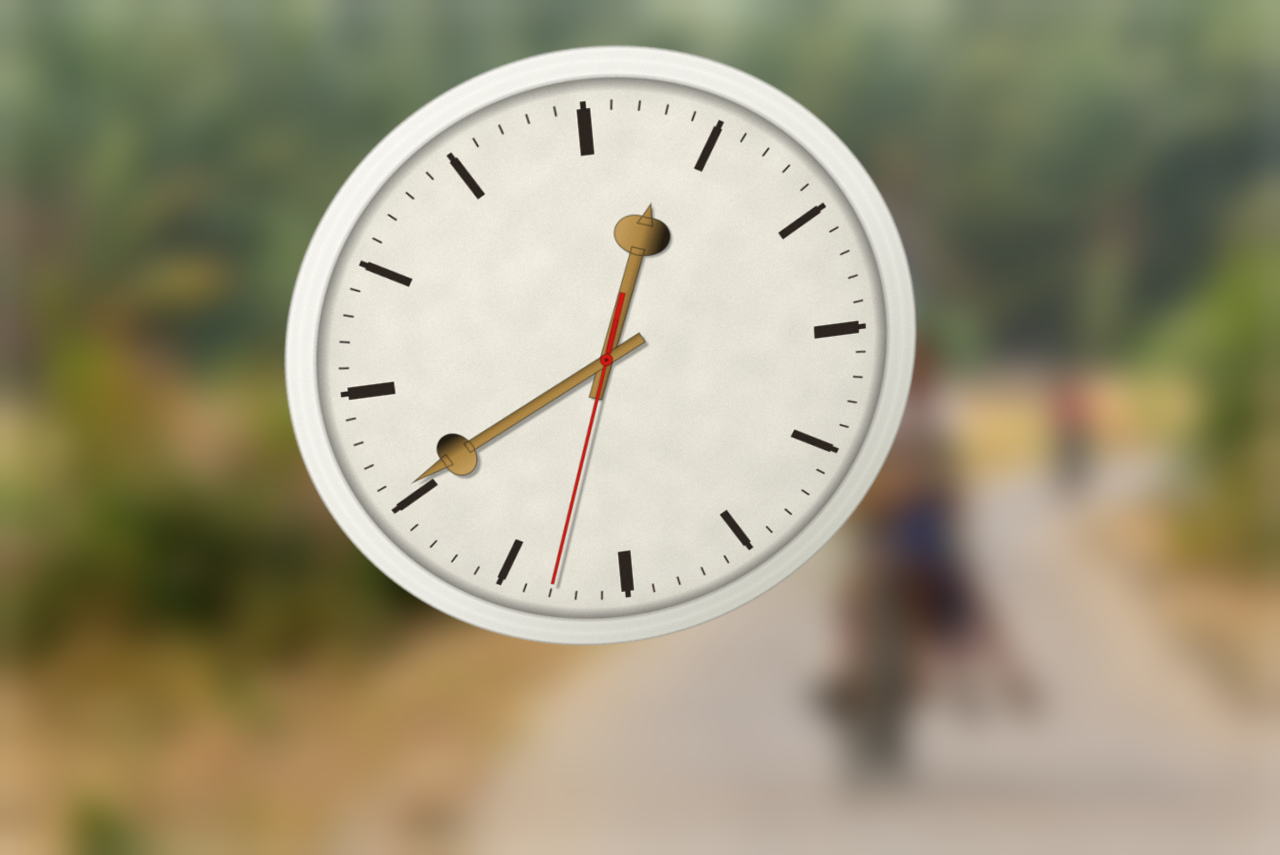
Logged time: {"hour": 12, "minute": 40, "second": 33}
